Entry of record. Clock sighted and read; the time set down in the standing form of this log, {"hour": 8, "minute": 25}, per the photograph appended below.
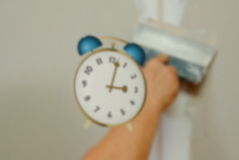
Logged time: {"hour": 3, "minute": 2}
